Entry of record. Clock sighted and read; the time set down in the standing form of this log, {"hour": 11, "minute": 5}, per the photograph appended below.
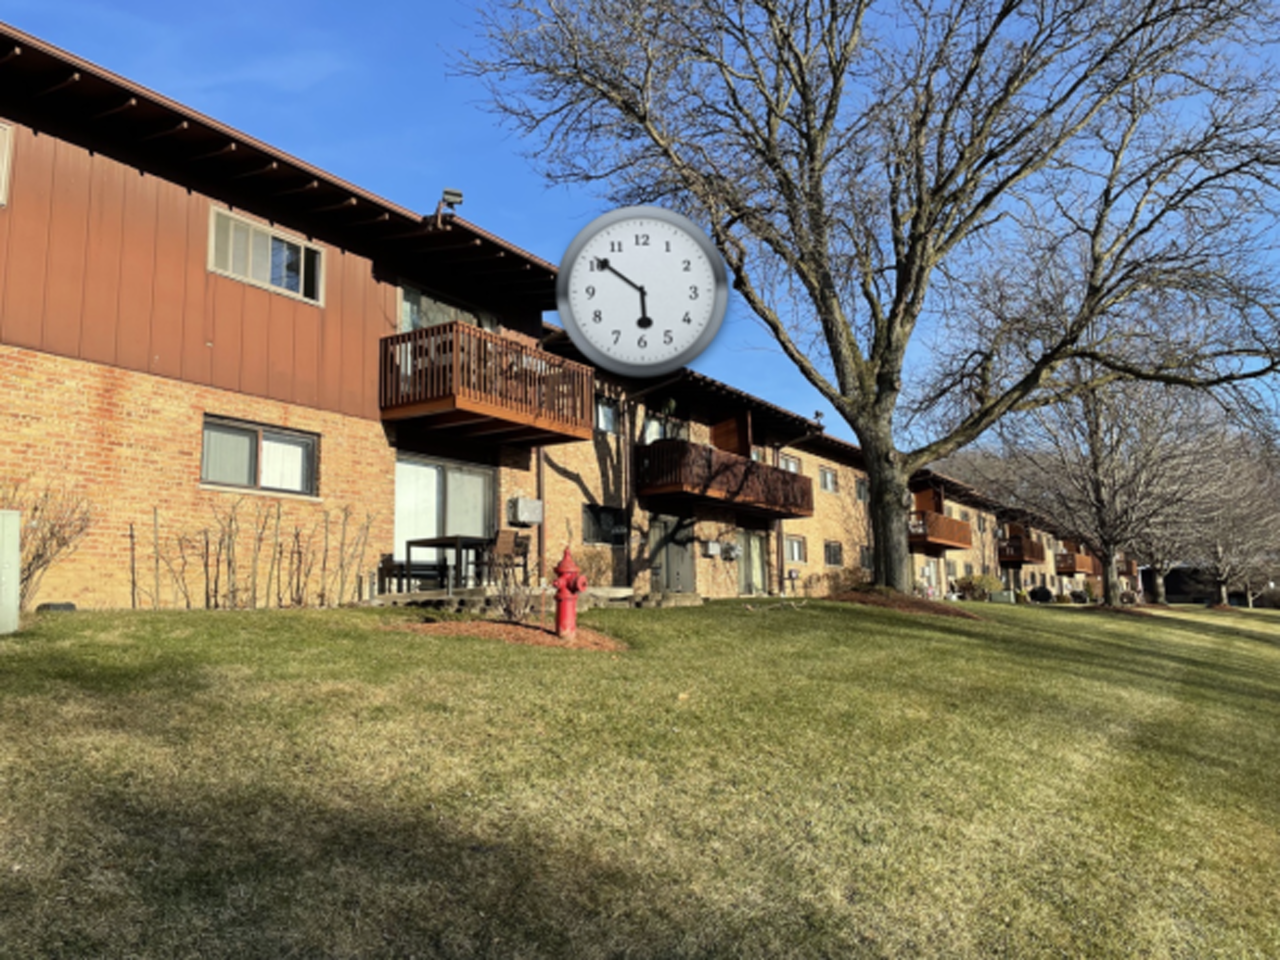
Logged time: {"hour": 5, "minute": 51}
